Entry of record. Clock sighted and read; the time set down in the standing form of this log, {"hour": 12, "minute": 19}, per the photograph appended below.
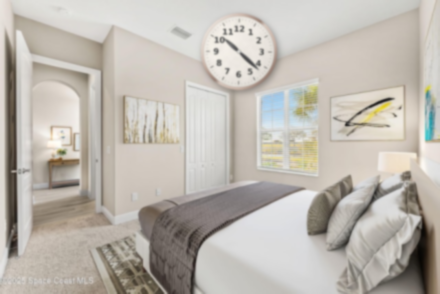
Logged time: {"hour": 10, "minute": 22}
